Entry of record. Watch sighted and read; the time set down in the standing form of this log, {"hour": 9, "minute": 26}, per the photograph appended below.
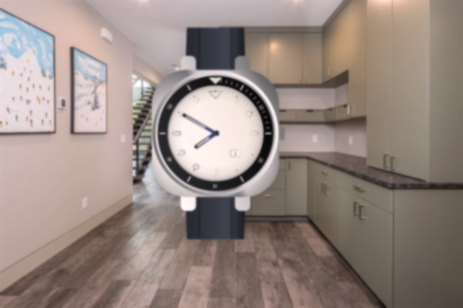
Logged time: {"hour": 7, "minute": 50}
